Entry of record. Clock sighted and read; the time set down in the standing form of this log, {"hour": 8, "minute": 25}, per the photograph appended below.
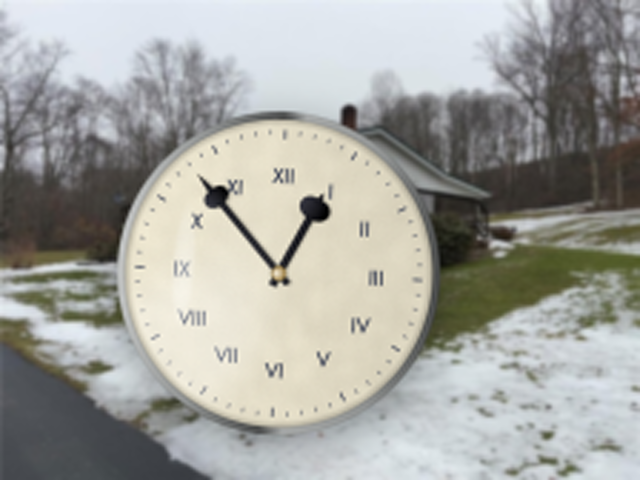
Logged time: {"hour": 12, "minute": 53}
